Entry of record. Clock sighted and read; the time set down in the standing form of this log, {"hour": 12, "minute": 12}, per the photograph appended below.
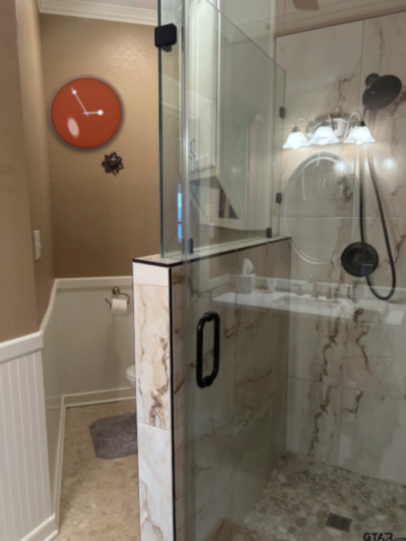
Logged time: {"hour": 2, "minute": 55}
